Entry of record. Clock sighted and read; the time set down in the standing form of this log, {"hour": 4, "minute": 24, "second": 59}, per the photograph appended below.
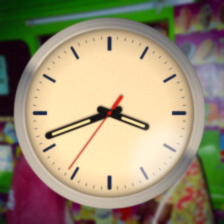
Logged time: {"hour": 3, "minute": 41, "second": 36}
